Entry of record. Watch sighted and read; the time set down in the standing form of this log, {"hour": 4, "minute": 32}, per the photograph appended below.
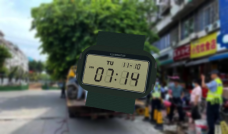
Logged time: {"hour": 7, "minute": 14}
